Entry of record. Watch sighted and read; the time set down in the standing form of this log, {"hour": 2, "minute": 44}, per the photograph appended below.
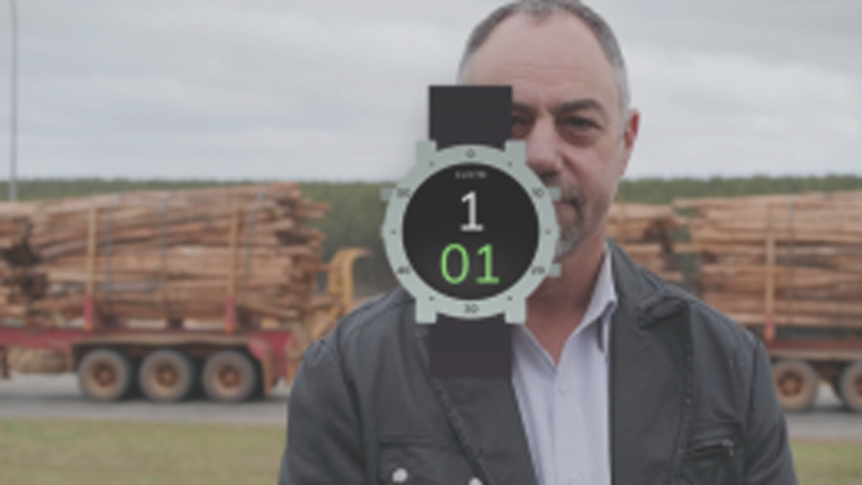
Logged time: {"hour": 1, "minute": 1}
